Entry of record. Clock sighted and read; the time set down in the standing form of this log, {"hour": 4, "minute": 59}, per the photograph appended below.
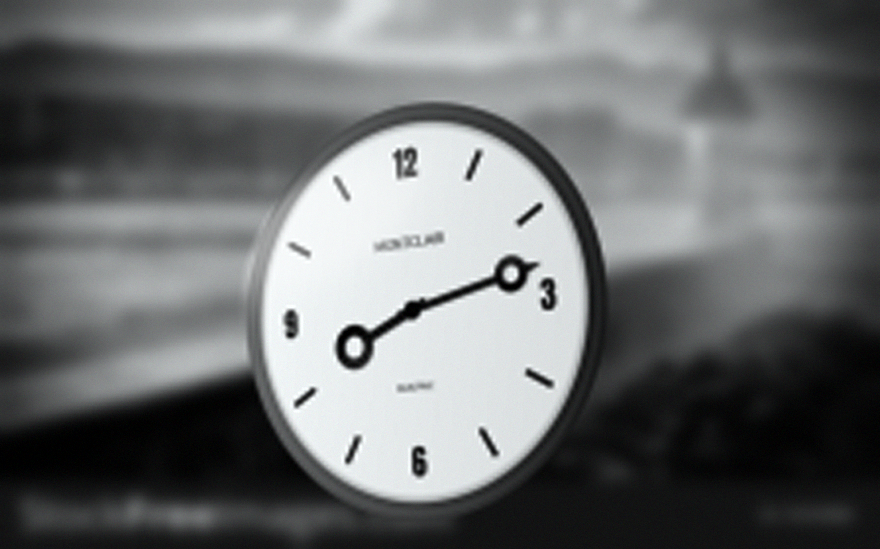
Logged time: {"hour": 8, "minute": 13}
